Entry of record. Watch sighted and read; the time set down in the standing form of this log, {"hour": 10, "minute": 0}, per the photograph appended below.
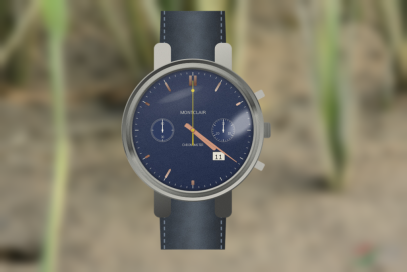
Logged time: {"hour": 4, "minute": 21}
